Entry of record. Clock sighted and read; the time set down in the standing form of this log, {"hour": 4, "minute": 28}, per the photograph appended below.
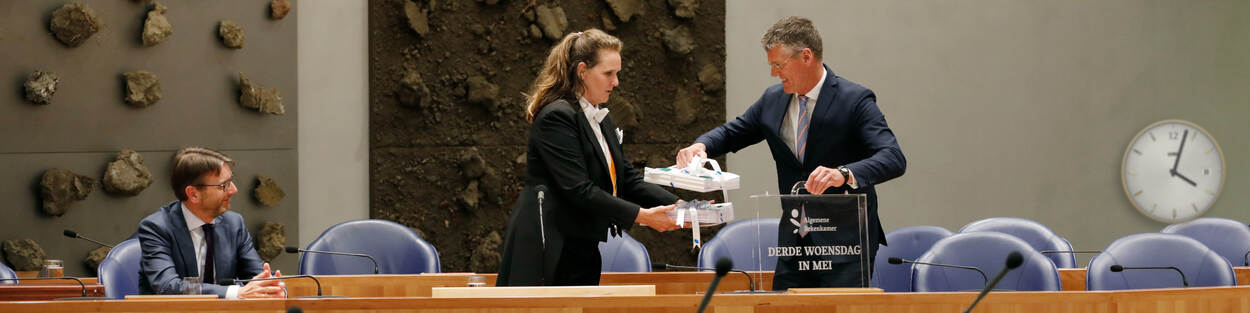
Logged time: {"hour": 4, "minute": 3}
